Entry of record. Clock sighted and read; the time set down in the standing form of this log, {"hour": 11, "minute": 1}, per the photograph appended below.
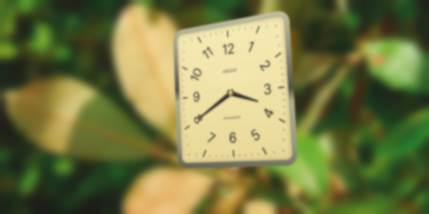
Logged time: {"hour": 3, "minute": 40}
